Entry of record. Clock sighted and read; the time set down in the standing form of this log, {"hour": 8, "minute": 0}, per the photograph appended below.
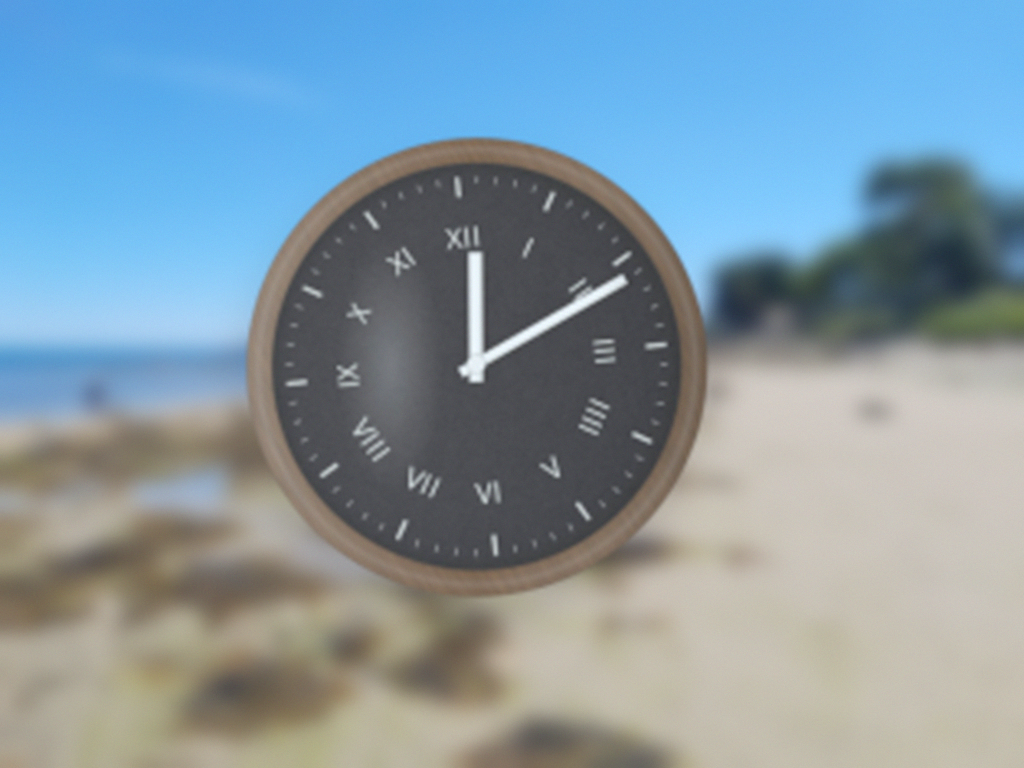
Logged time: {"hour": 12, "minute": 11}
